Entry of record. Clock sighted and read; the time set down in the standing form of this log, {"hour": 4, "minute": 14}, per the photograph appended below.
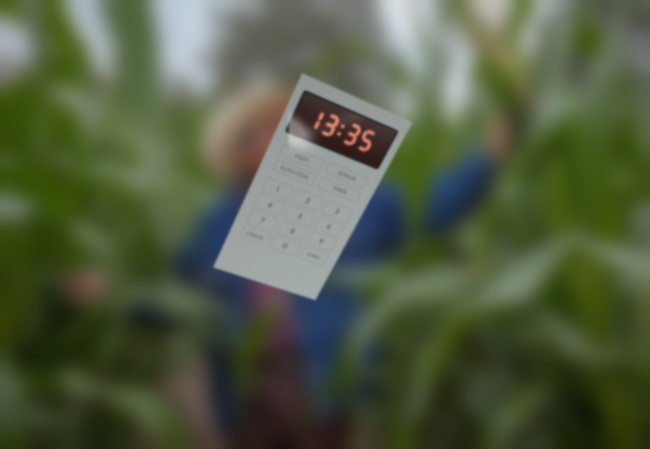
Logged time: {"hour": 13, "minute": 35}
